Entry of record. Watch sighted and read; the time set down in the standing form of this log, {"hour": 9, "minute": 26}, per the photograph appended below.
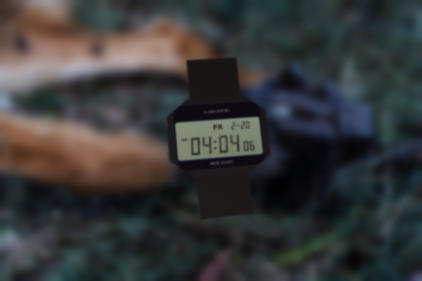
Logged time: {"hour": 4, "minute": 4}
